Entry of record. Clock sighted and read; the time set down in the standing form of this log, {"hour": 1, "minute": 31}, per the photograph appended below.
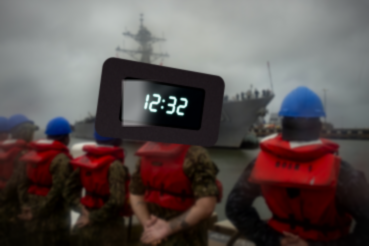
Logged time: {"hour": 12, "minute": 32}
